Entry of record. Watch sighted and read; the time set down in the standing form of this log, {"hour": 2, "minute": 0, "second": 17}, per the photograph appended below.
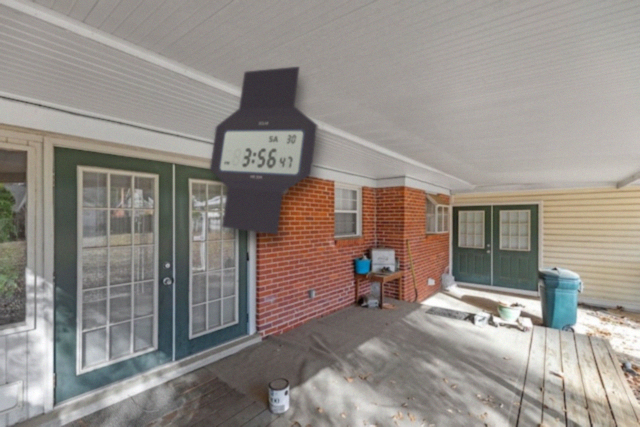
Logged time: {"hour": 3, "minute": 56, "second": 47}
